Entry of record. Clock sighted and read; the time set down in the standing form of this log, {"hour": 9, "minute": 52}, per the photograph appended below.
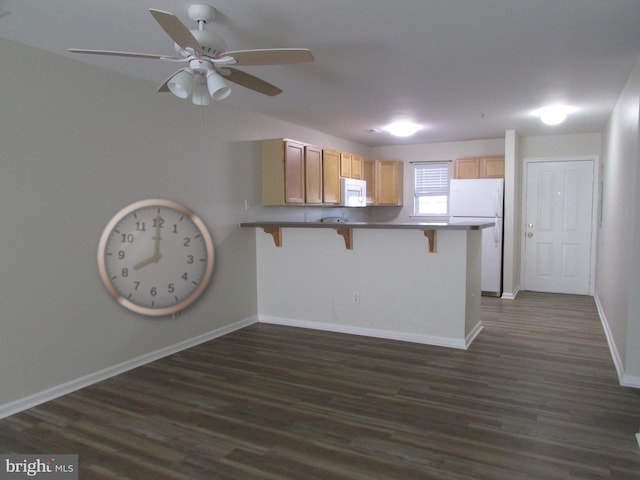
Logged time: {"hour": 8, "minute": 0}
